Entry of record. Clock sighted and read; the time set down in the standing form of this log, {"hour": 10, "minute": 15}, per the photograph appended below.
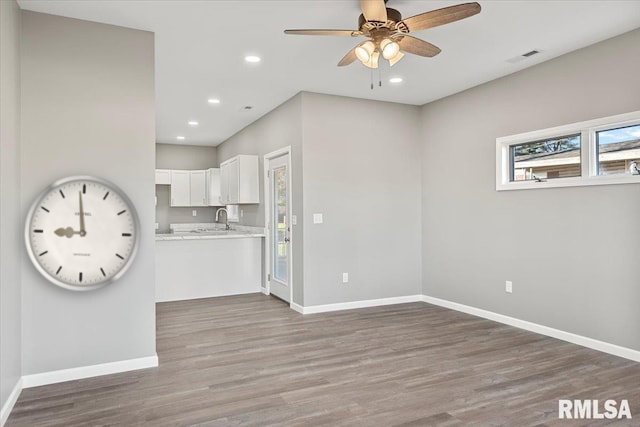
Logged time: {"hour": 8, "minute": 59}
